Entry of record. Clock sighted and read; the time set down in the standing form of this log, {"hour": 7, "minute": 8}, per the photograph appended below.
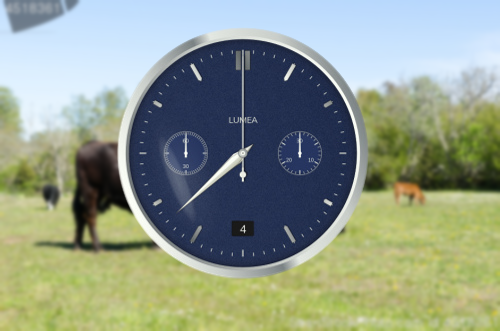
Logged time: {"hour": 7, "minute": 38}
